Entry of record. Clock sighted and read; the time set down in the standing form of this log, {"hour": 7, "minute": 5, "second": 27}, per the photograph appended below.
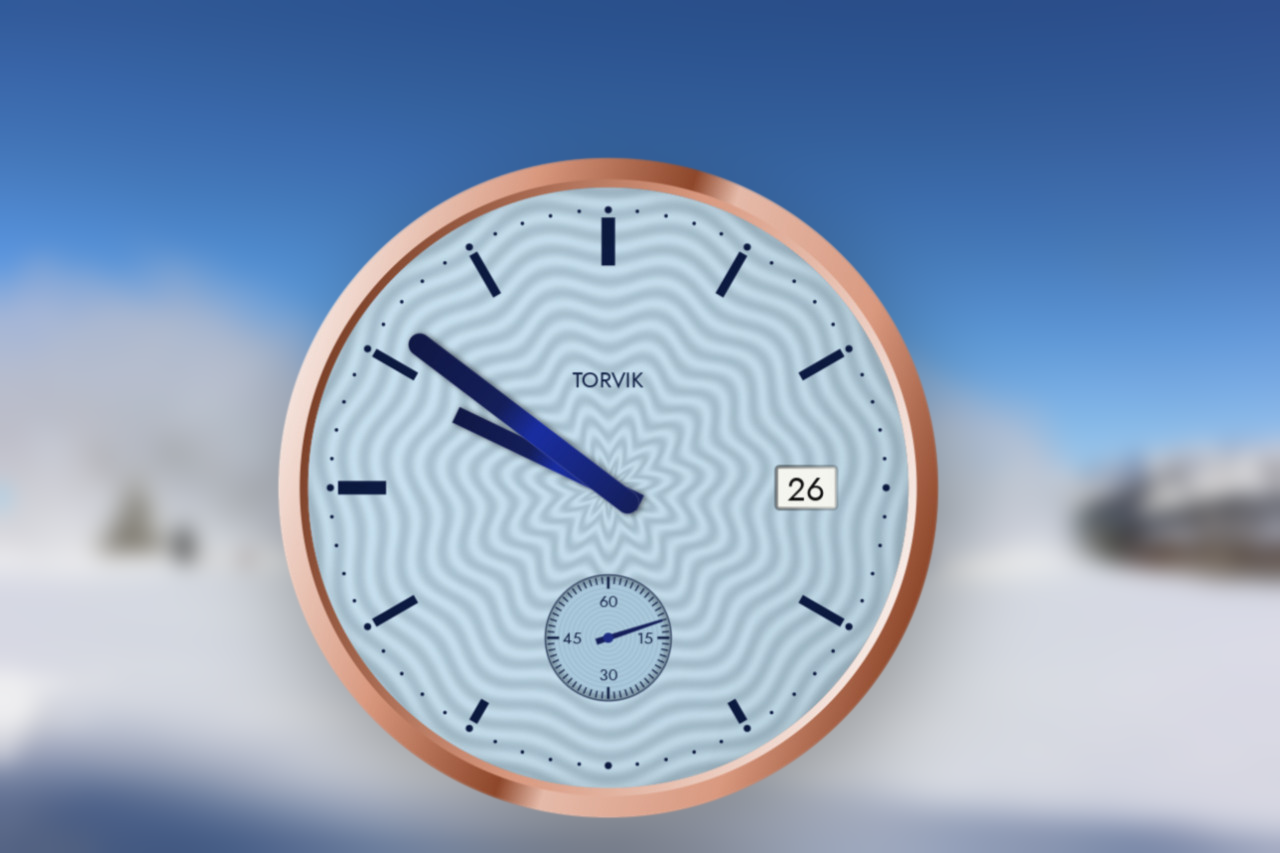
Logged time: {"hour": 9, "minute": 51, "second": 12}
